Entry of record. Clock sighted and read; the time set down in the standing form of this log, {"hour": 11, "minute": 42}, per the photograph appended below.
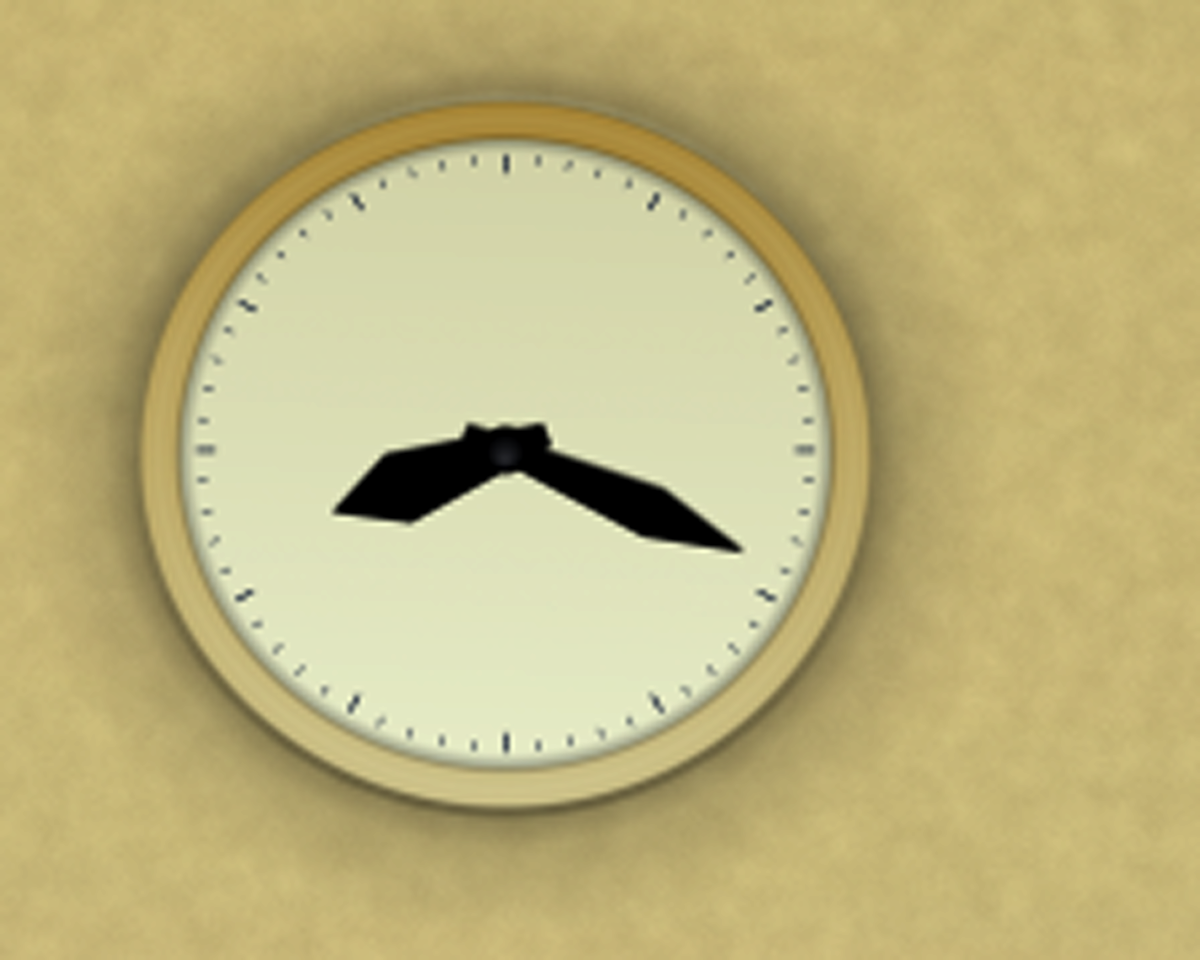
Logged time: {"hour": 8, "minute": 19}
